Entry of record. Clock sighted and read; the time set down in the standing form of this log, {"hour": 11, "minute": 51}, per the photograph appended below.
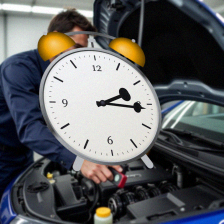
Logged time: {"hour": 2, "minute": 16}
